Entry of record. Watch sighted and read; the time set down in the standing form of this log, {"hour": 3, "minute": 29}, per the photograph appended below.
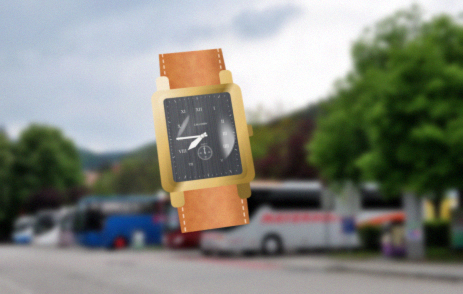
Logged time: {"hour": 7, "minute": 45}
